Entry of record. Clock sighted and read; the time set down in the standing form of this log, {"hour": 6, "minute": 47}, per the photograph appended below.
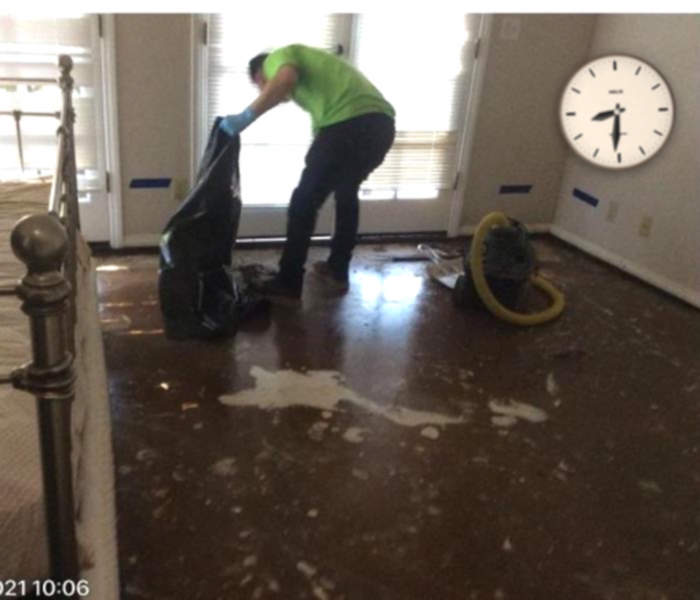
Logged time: {"hour": 8, "minute": 31}
